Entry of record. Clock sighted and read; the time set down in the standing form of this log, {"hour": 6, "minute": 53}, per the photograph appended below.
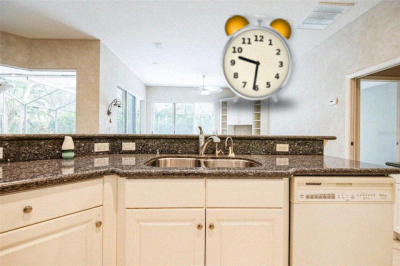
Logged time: {"hour": 9, "minute": 31}
